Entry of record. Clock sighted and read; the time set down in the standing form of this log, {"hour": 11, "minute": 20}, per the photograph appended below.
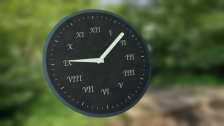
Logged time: {"hour": 9, "minute": 8}
